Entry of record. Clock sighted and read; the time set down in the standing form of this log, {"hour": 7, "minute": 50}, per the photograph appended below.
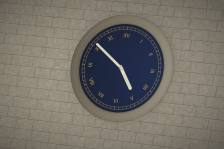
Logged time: {"hour": 4, "minute": 51}
